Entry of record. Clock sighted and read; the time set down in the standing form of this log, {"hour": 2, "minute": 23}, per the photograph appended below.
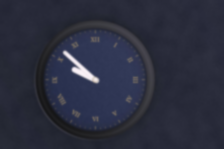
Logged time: {"hour": 9, "minute": 52}
